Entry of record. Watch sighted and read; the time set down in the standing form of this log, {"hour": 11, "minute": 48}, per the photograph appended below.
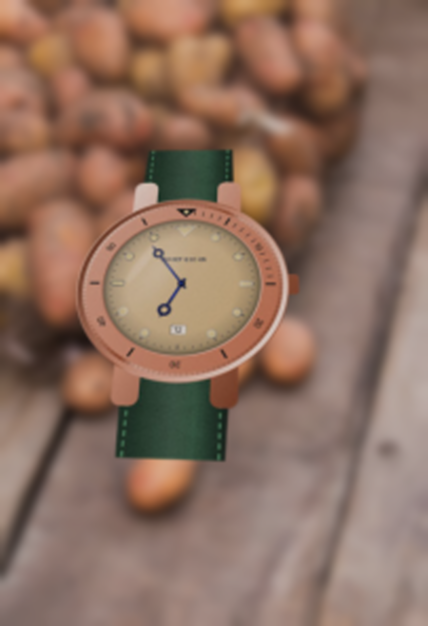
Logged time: {"hour": 6, "minute": 54}
